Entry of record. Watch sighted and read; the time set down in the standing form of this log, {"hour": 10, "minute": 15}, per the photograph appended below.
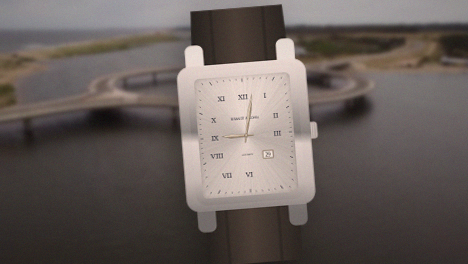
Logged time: {"hour": 9, "minute": 2}
